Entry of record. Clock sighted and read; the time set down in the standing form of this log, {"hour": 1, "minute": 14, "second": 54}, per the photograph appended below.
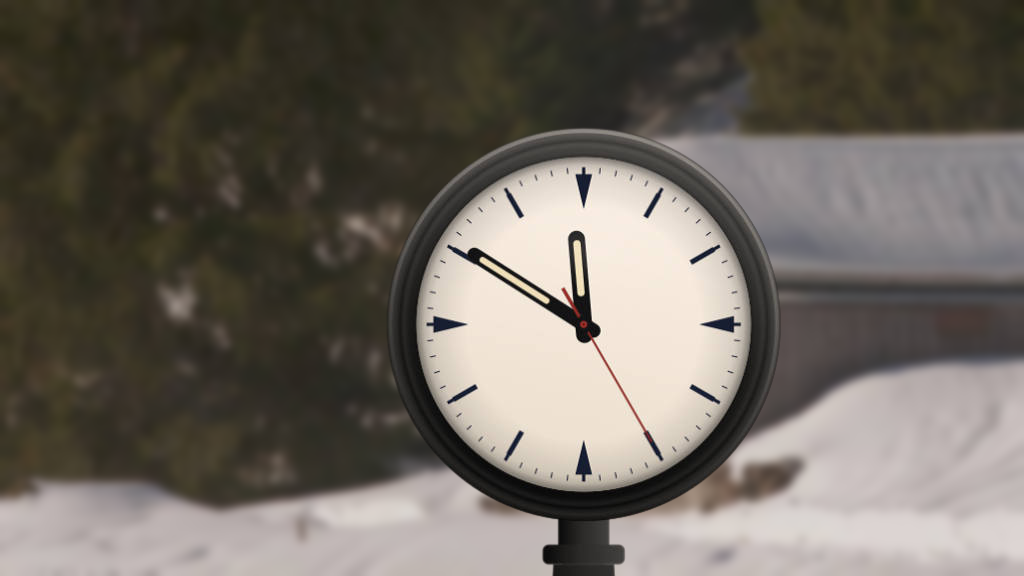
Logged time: {"hour": 11, "minute": 50, "second": 25}
